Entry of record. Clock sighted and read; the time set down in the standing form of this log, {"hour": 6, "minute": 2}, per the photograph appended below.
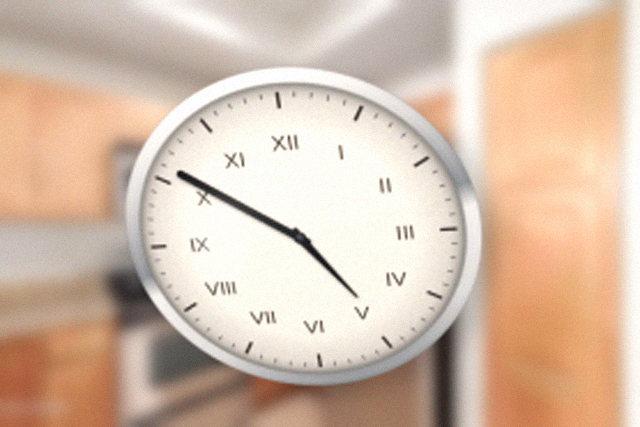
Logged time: {"hour": 4, "minute": 51}
